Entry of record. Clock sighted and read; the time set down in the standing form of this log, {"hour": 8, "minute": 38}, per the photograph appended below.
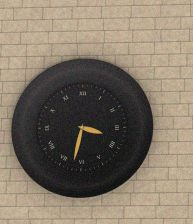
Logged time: {"hour": 3, "minute": 32}
